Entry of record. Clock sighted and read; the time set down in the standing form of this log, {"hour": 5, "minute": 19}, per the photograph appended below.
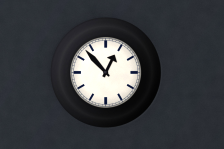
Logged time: {"hour": 12, "minute": 53}
